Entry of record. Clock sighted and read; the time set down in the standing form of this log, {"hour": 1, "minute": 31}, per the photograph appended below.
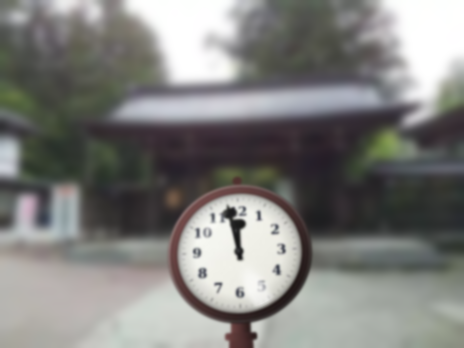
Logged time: {"hour": 11, "minute": 58}
